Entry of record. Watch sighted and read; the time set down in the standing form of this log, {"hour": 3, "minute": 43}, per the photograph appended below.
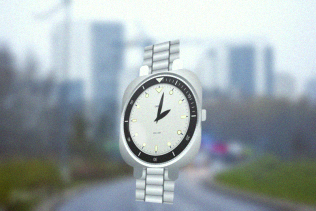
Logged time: {"hour": 2, "minute": 2}
